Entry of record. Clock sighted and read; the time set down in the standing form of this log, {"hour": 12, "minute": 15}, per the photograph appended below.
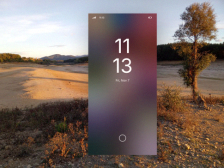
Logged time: {"hour": 11, "minute": 13}
